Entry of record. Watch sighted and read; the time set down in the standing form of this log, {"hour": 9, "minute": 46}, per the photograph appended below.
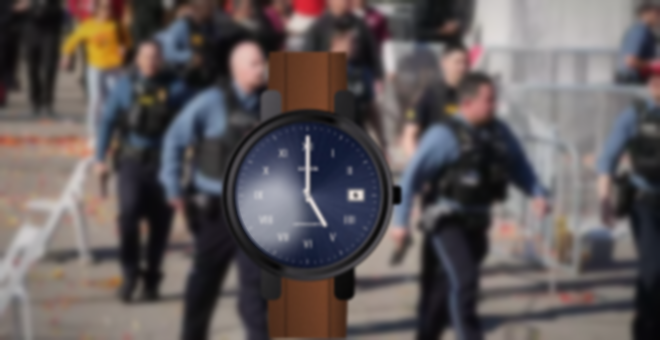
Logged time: {"hour": 5, "minute": 0}
